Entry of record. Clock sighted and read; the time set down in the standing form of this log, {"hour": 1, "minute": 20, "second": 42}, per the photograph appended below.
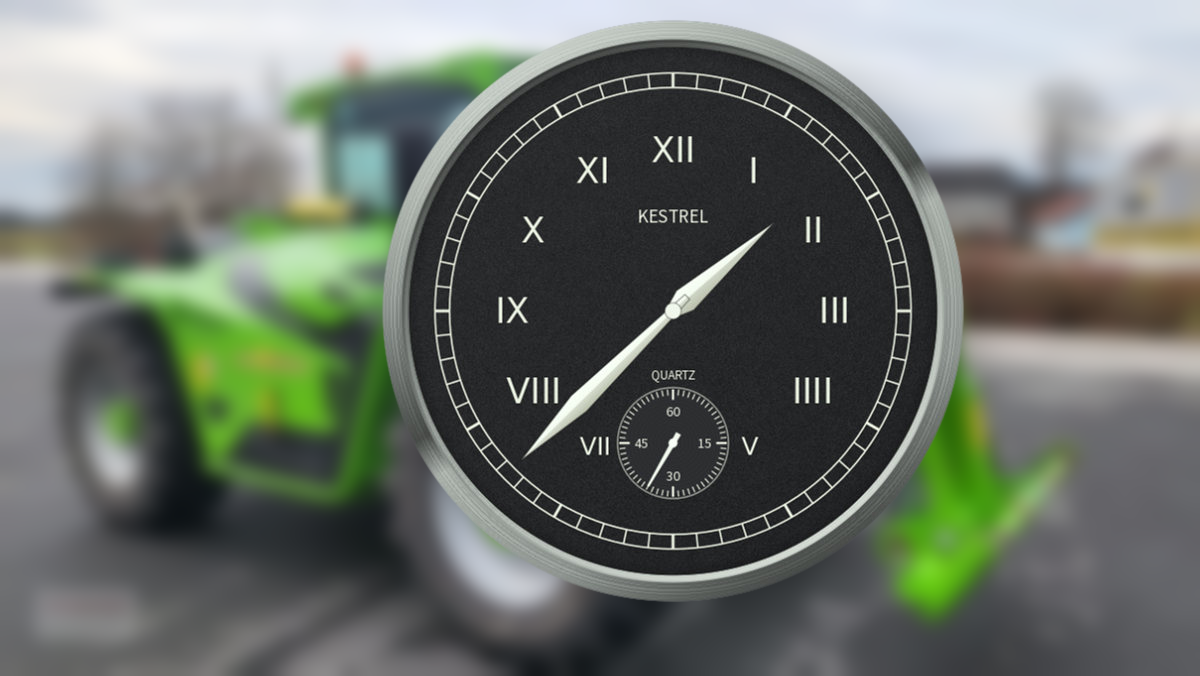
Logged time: {"hour": 1, "minute": 37, "second": 35}
